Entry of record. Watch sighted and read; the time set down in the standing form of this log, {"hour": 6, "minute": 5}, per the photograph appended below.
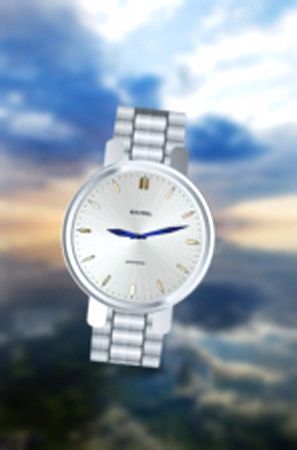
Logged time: {"hour": 9, "minute": 12}
